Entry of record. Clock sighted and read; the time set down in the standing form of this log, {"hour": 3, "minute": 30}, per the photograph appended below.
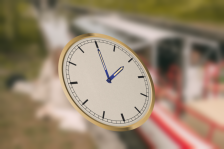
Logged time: {"hour": 2, "minute": 0}
